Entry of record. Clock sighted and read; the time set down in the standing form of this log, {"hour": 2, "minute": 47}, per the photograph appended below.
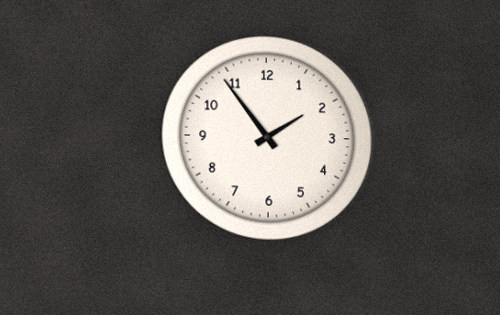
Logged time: {"hour": 1, "minute": 54}
